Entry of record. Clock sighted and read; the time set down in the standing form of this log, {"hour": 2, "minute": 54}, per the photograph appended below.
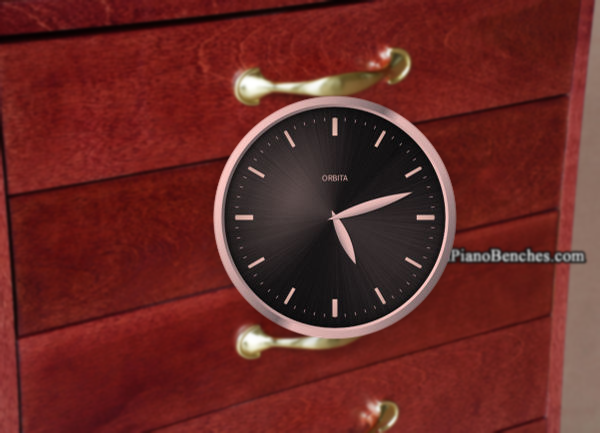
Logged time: {"hour": 5, "minute": 12}
